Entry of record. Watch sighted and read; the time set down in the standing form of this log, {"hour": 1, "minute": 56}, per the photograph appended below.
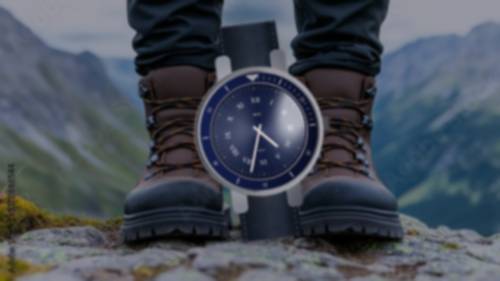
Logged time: {"hour": 4, "minute": 33}
